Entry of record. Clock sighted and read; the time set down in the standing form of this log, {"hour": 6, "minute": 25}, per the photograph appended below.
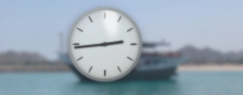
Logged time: {"hour": 2, "minute": 44}
